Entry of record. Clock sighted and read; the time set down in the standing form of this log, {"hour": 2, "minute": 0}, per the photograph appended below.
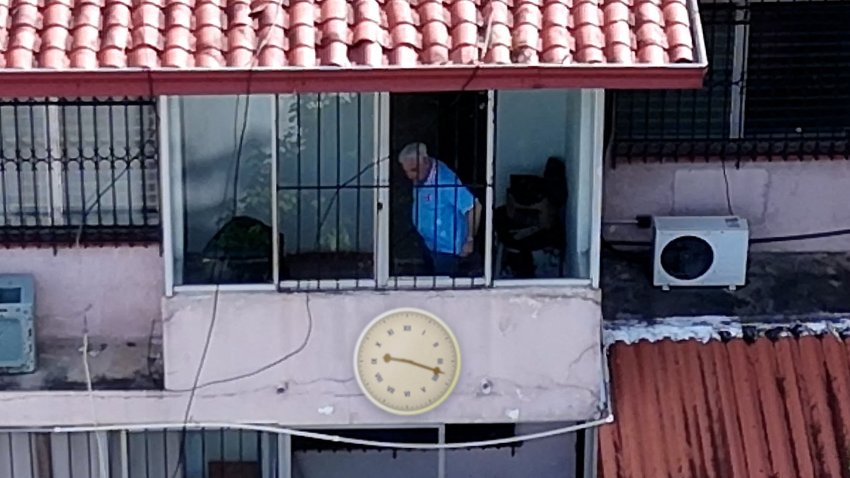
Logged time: {"hour": 9, "minute": 18}
